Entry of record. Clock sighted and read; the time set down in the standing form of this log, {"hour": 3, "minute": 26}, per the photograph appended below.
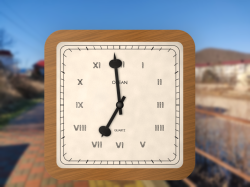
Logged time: {"hour": 6, "minute": 59}
